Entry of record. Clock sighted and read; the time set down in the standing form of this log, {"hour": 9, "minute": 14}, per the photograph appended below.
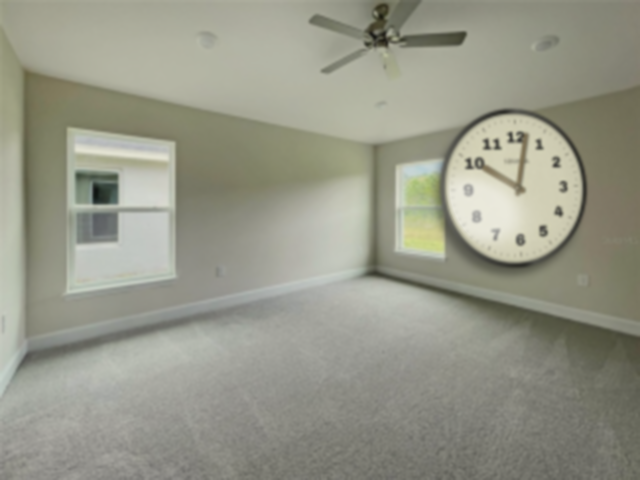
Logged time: {"hour": 10, "minute": 2}
